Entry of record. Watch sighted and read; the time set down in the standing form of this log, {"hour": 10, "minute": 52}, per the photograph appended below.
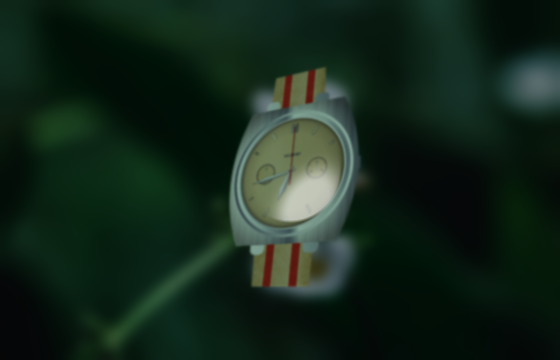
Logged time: {"hour": 6, "minute": 43}
